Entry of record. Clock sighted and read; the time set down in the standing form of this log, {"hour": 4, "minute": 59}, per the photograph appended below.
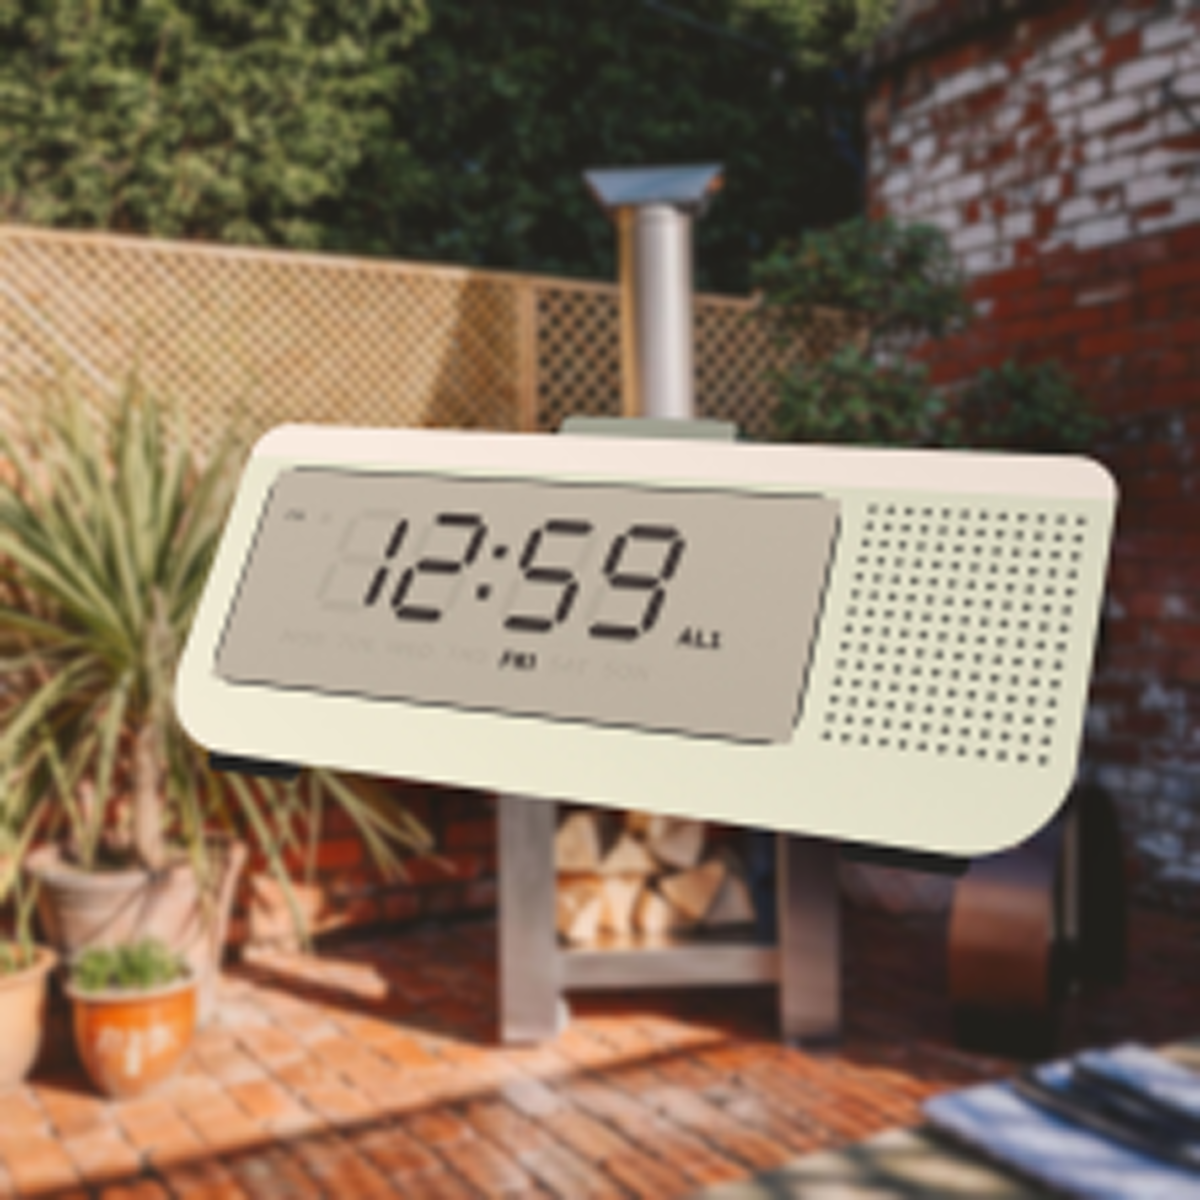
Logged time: {"hour": 12, "minute": 59}
